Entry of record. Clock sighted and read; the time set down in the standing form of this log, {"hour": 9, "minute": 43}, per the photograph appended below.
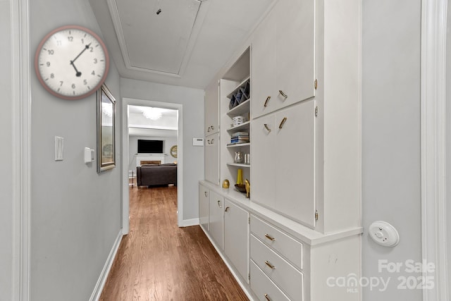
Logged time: {"hour": 5, "minute": 8}
